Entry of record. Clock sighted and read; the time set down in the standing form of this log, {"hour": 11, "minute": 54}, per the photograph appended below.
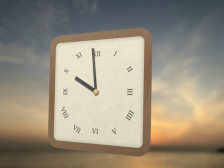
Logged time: {"hour": 9, "minute": 59}
